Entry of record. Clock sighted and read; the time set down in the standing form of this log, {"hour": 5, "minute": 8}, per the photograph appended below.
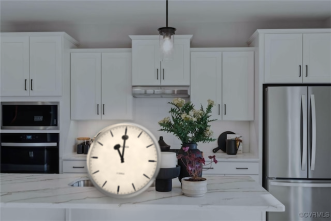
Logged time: {"hour": 11, "minute": 0}
